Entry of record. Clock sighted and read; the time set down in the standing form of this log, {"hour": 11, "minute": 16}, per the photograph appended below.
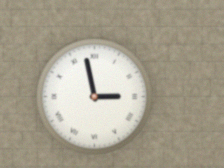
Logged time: {"hour": 2, "minute": 58}
